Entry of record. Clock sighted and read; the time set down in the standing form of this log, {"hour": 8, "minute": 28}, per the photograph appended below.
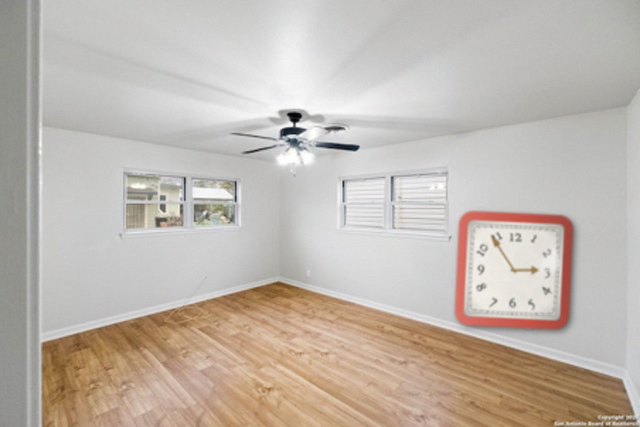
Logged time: {"hour": 2, "minute": 54}
